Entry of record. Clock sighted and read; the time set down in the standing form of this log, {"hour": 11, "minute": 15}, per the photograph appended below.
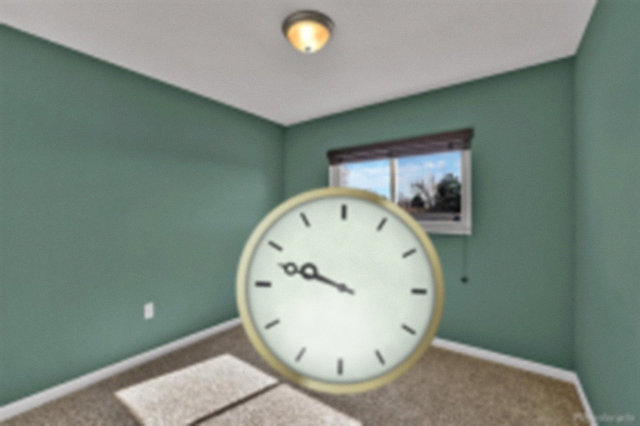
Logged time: {"hour": 9, "minute": 48}
